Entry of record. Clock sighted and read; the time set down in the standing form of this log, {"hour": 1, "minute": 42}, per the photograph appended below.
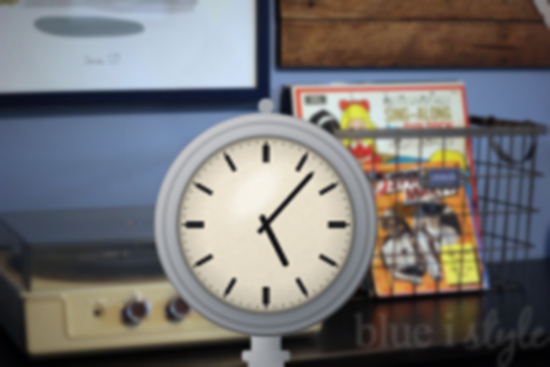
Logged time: {"hour": 5, "minute": 7}
